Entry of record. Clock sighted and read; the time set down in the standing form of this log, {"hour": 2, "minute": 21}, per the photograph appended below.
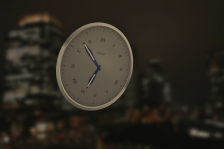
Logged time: {"hour": 6, "minute": 53}
